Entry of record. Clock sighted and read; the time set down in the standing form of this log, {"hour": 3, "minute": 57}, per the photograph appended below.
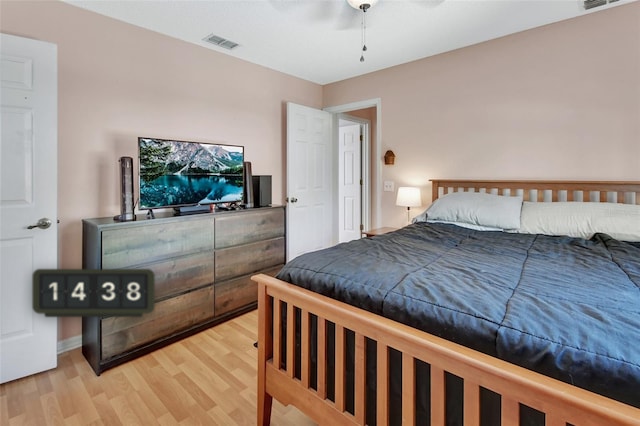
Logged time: {"hour": 14, "minute": 38}
